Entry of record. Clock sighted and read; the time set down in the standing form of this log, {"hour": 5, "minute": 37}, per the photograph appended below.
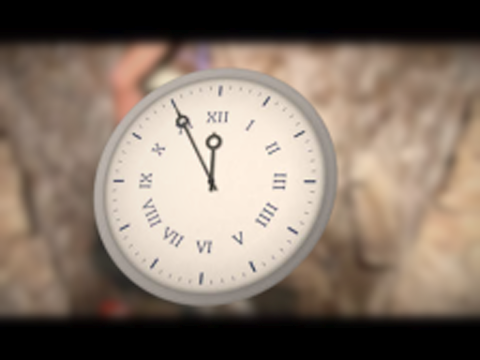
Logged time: {"hour": 11, "minute": 55}
